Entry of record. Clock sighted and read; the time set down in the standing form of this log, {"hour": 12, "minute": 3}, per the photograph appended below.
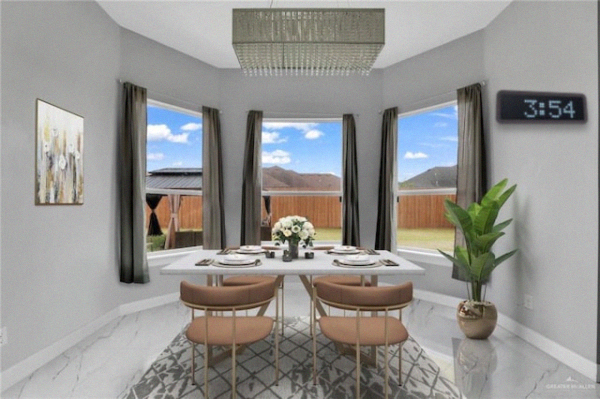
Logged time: {"hour": 3, "minute": 54}
